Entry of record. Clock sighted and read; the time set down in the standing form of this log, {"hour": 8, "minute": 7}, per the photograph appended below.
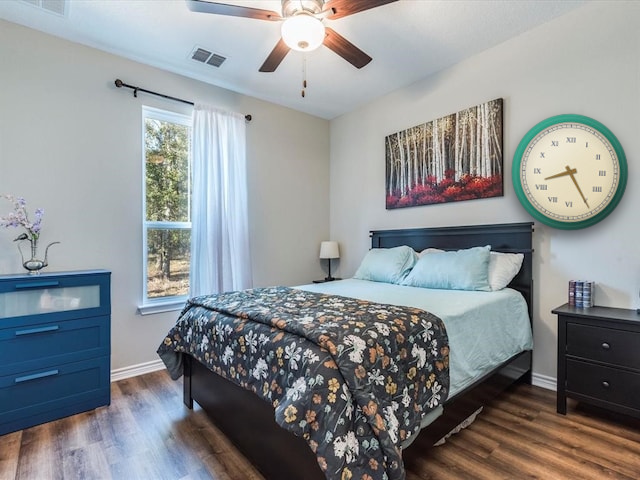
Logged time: {"hour": 8, "minute": 25}
